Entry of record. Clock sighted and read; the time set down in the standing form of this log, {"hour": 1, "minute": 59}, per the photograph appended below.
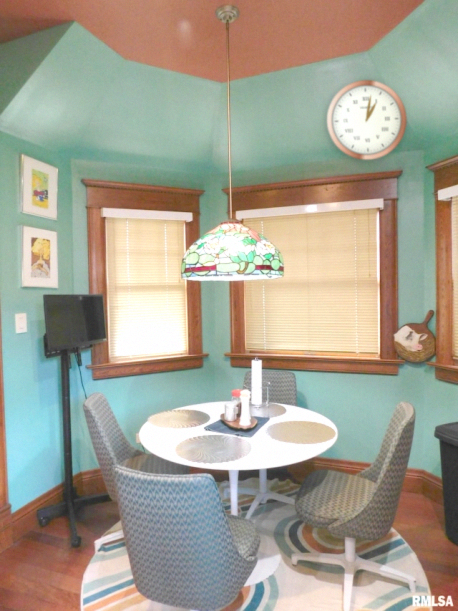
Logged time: {"hour": 1, "minute": 2}
